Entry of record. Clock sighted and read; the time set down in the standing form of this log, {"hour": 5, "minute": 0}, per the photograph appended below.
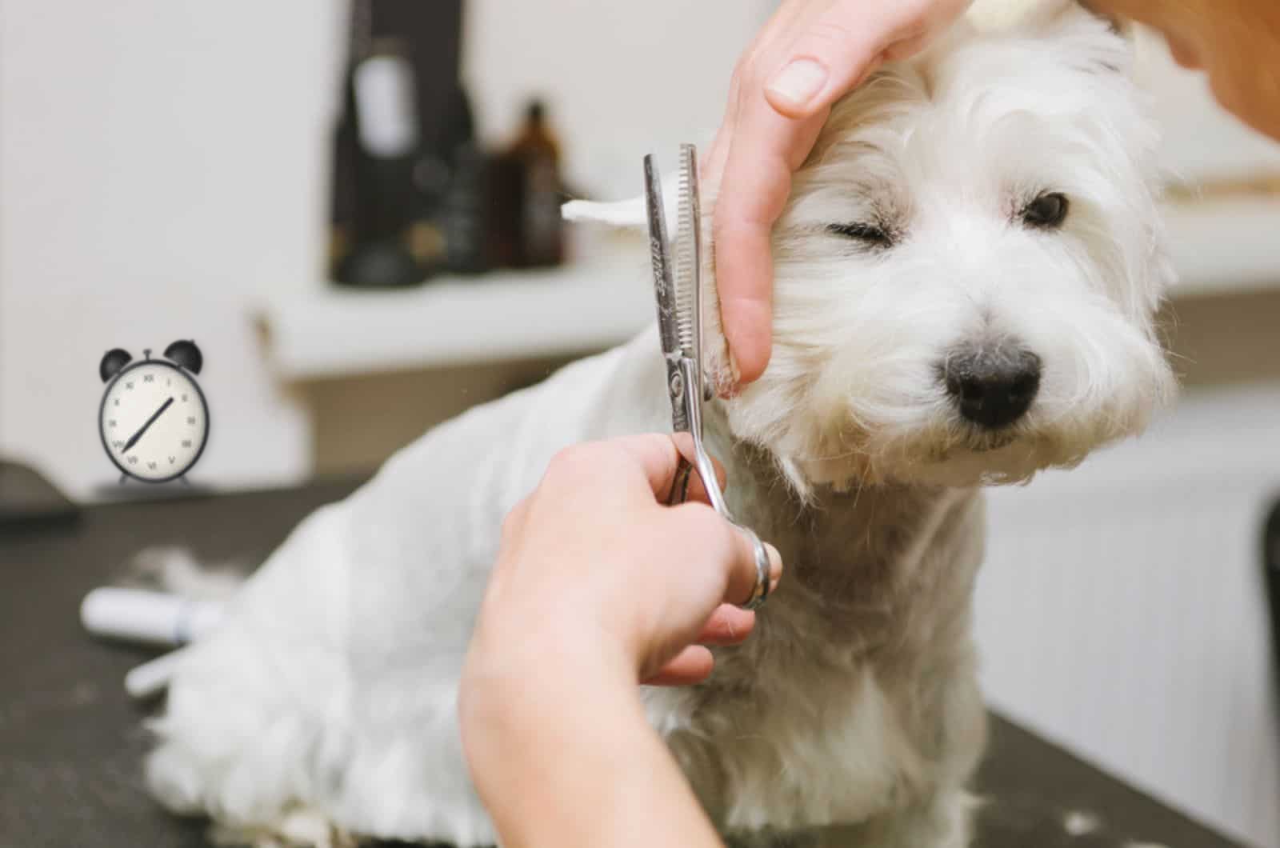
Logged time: {"hour": 1, "minute": 38}
